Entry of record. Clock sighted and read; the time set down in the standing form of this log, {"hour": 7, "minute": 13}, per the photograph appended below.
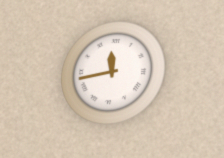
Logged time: {"hour": 11, "minute": 43}
